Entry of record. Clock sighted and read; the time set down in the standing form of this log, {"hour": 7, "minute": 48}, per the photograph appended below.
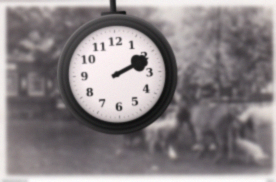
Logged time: {"hour": 2, "minute": 11}
